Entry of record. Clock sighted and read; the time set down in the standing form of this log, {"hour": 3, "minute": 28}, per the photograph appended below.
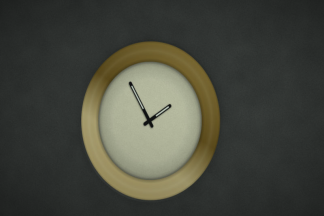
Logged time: {"hour": 1, "minute": 55}
